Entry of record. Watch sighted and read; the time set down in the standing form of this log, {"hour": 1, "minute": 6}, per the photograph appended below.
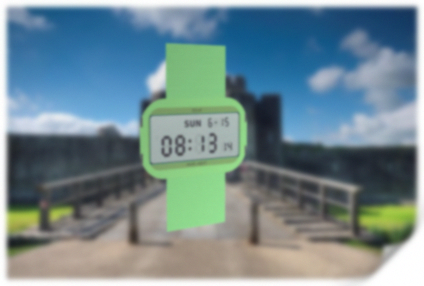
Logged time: {"hour": 8, "minute": 13}
